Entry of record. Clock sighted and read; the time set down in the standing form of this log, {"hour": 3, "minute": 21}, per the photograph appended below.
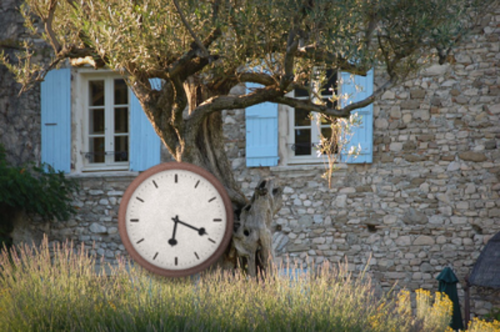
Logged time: {"hour": 6, "minute": 19}
